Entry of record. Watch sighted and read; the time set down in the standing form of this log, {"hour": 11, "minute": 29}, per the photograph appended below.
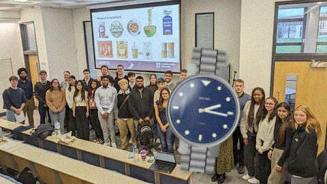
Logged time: {"hour": 2, "minute": 16}
